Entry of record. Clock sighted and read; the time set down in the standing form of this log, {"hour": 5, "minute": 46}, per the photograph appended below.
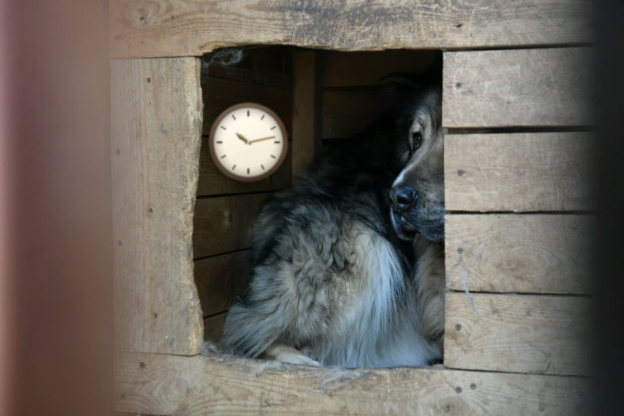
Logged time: {"hour": 10, "minute": 13}
